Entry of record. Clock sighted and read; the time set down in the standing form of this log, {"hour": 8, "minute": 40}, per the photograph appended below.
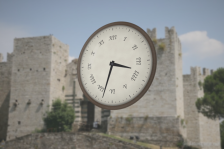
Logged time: {"hour": 3, "minute": 33}
